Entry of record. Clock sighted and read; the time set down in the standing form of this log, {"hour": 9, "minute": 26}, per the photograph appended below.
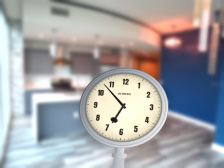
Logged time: {"hour": 6, "minute": 53}
